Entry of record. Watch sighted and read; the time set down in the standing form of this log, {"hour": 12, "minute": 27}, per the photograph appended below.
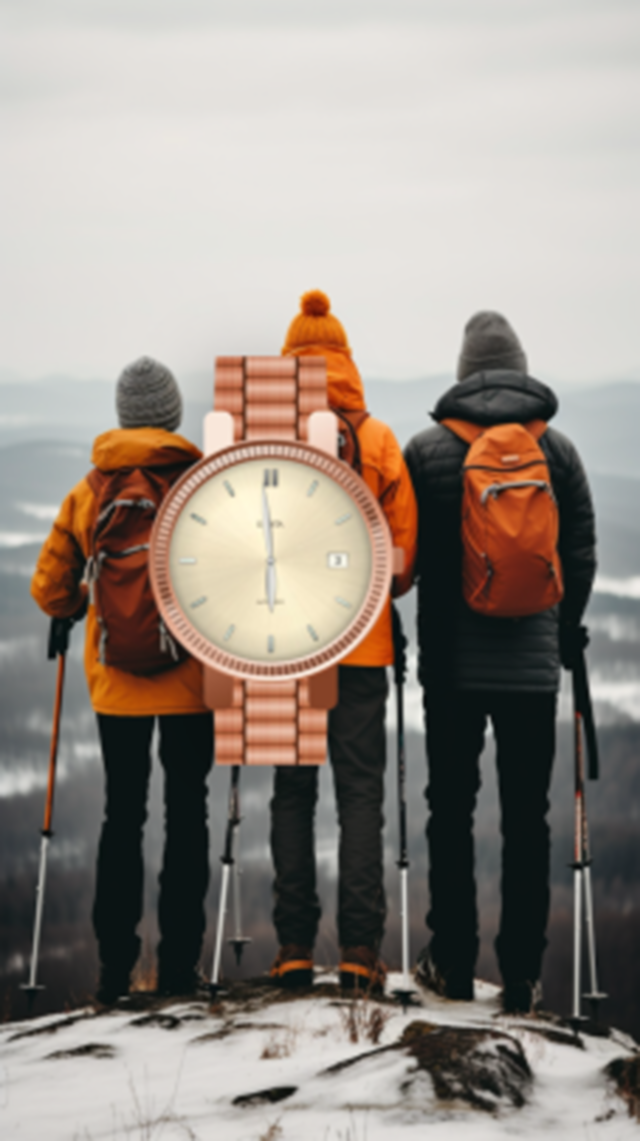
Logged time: {"hour": 5, "minute": 59}
